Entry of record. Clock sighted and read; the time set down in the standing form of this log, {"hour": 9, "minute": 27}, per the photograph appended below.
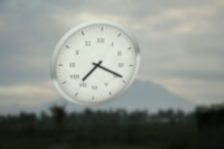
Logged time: {"hour": 7, "minute": 19}
